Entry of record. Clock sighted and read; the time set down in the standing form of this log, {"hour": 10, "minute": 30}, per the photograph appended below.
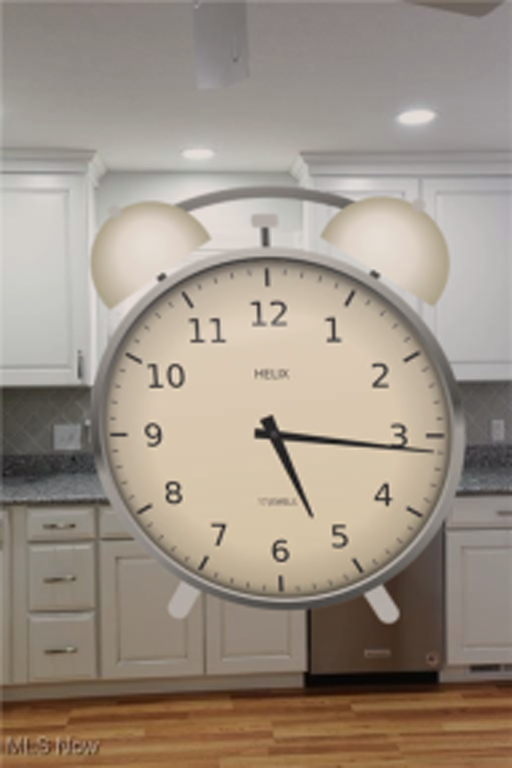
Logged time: {"hour": 5, "minute": 16}
